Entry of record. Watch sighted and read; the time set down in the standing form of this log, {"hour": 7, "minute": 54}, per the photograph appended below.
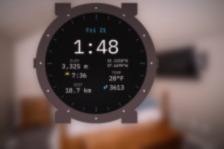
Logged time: {"hour": 1, "minute": 48}
